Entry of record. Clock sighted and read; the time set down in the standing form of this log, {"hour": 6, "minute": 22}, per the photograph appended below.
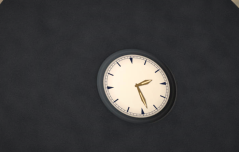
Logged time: {"hour": 2, "minute": 28}
